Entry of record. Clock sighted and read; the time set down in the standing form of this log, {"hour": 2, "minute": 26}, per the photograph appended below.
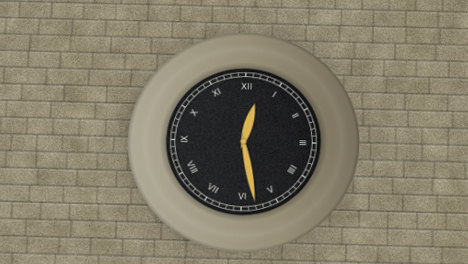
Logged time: {"hour": 12, "minute": 28}
